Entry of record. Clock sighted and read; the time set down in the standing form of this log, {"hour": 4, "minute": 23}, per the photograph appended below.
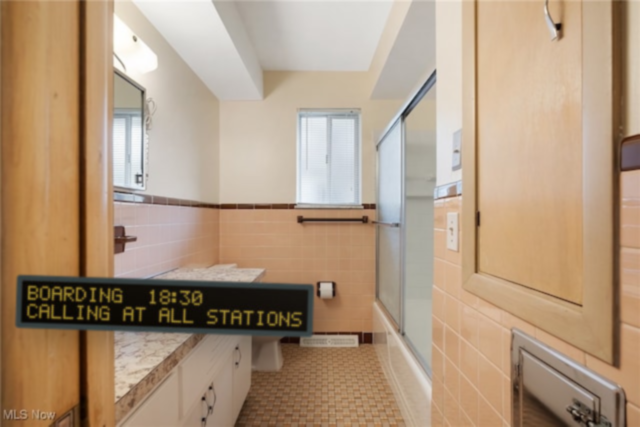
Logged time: {"hour": 18, "minute": 30}
